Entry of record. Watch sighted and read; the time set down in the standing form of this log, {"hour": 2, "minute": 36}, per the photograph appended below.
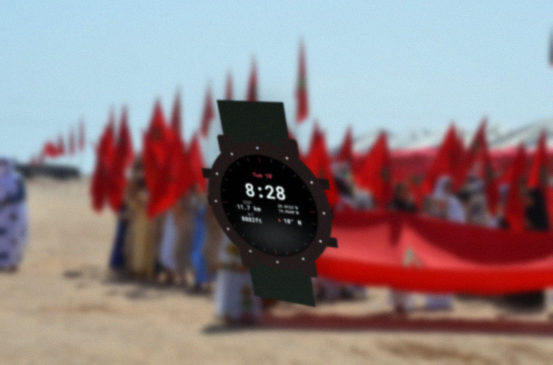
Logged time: {"hour": 8, "minute": 28}
